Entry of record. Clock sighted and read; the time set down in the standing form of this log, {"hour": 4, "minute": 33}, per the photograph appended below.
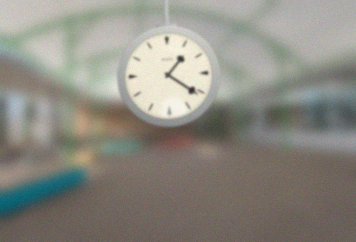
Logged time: {"hour": 1, "minute": 21}
